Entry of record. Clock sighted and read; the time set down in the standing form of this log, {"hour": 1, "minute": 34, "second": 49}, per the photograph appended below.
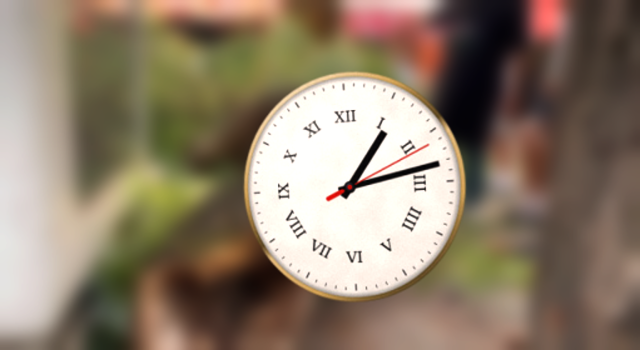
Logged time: {"hour": 1, "minute": 13, "second": 11}
